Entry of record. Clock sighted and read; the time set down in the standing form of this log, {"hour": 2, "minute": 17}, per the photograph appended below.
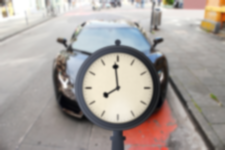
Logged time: {"hour": 7, "minute": 59}
